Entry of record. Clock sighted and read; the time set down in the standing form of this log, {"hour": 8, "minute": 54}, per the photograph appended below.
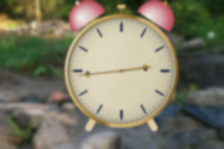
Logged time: {"hour": 2, "minute": 44}
